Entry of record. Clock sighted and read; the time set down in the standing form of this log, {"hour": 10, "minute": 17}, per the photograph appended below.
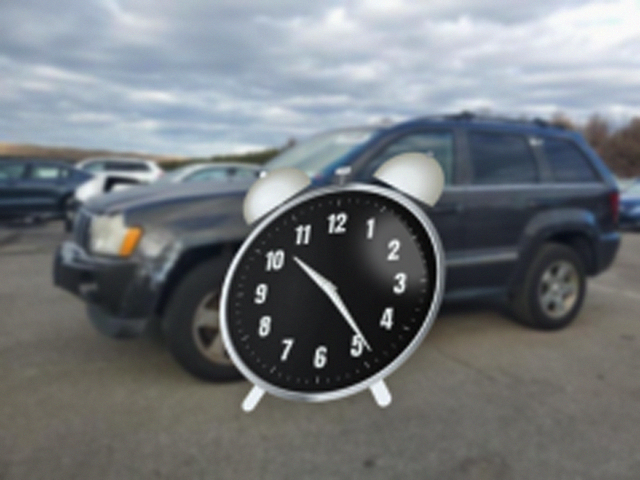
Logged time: {"hour": 10, "minute": 24}
